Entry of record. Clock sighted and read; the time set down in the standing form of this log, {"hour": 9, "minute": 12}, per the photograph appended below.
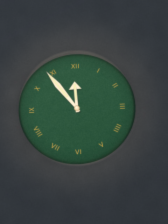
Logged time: {"hour": 11, "minute": 54}
